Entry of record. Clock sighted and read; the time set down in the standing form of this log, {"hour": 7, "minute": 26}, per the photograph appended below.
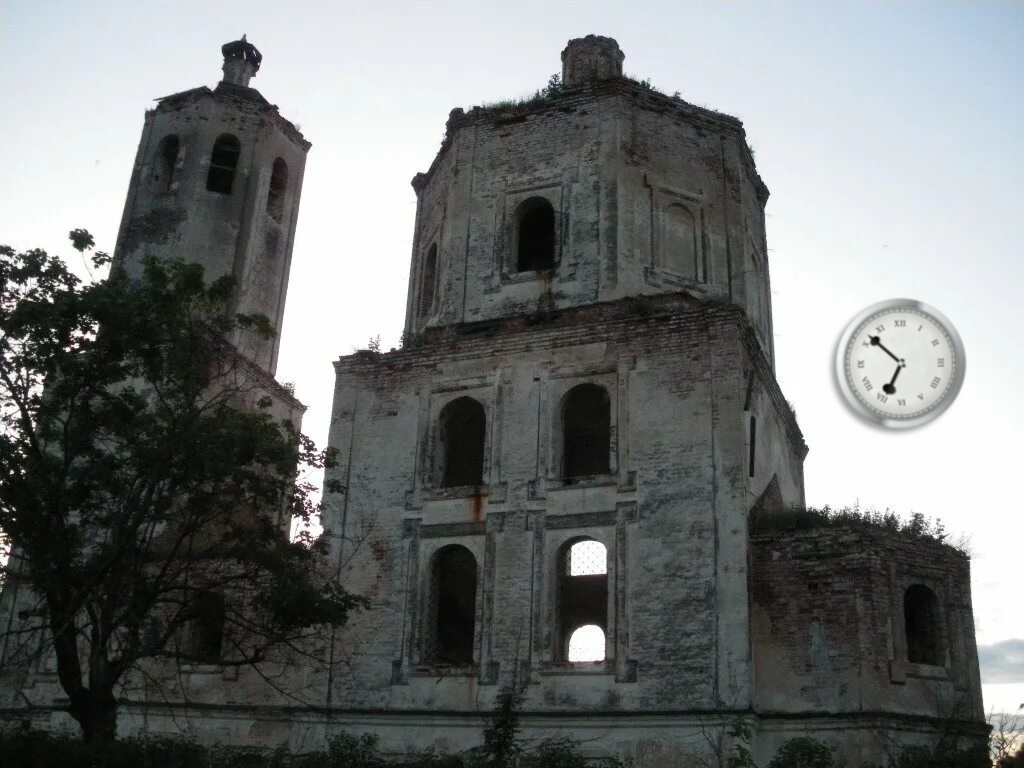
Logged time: {"hour": 6, "minute": 52}
